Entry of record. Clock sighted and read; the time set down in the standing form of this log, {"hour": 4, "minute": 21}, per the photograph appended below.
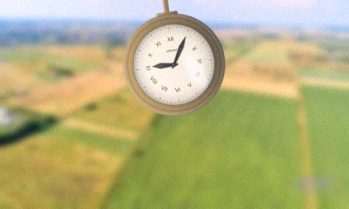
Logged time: {"hour": 9, "minute": 5}
